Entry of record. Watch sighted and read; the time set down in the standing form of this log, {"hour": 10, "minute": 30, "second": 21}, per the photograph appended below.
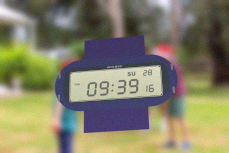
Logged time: {"hour": 9, "minute": 39, "second": 16}
